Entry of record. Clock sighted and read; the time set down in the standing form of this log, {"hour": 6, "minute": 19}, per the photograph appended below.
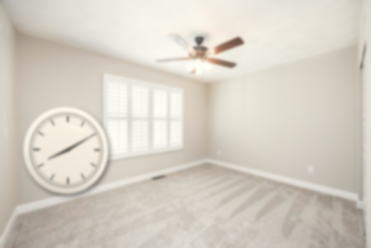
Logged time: {"hour": 8, "minute": 10}
